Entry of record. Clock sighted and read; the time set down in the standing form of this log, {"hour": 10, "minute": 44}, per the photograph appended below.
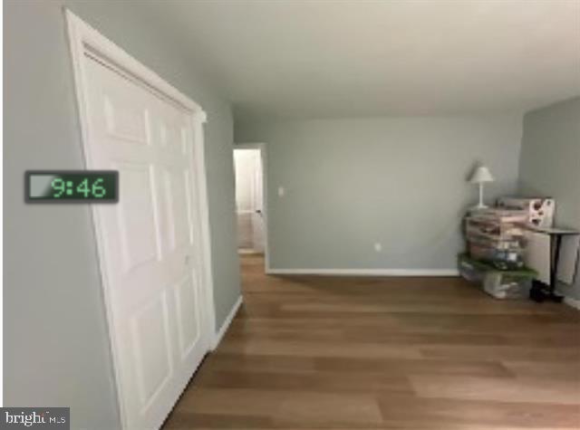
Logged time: {"hour": 9, "minute": 46}
